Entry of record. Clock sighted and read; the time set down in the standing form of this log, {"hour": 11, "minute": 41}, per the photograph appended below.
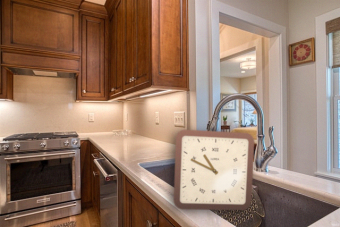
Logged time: {"hour": 10, "minute": 49}
